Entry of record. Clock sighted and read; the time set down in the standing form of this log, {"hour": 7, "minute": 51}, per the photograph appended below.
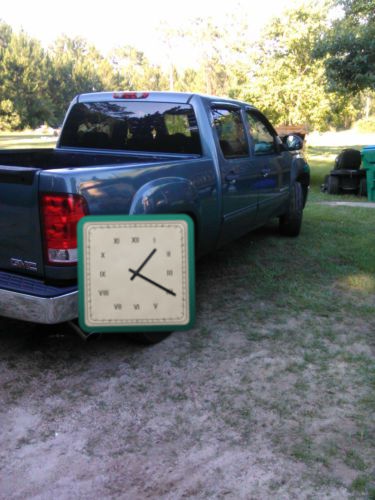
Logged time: {"hour": 1, "minute": 20}
